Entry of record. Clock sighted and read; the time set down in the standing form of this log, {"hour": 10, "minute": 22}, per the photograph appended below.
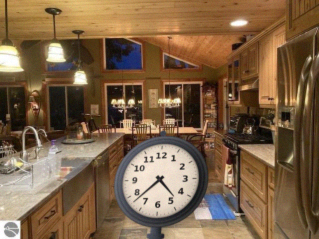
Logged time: {"hour": 4, "minute": 38}
